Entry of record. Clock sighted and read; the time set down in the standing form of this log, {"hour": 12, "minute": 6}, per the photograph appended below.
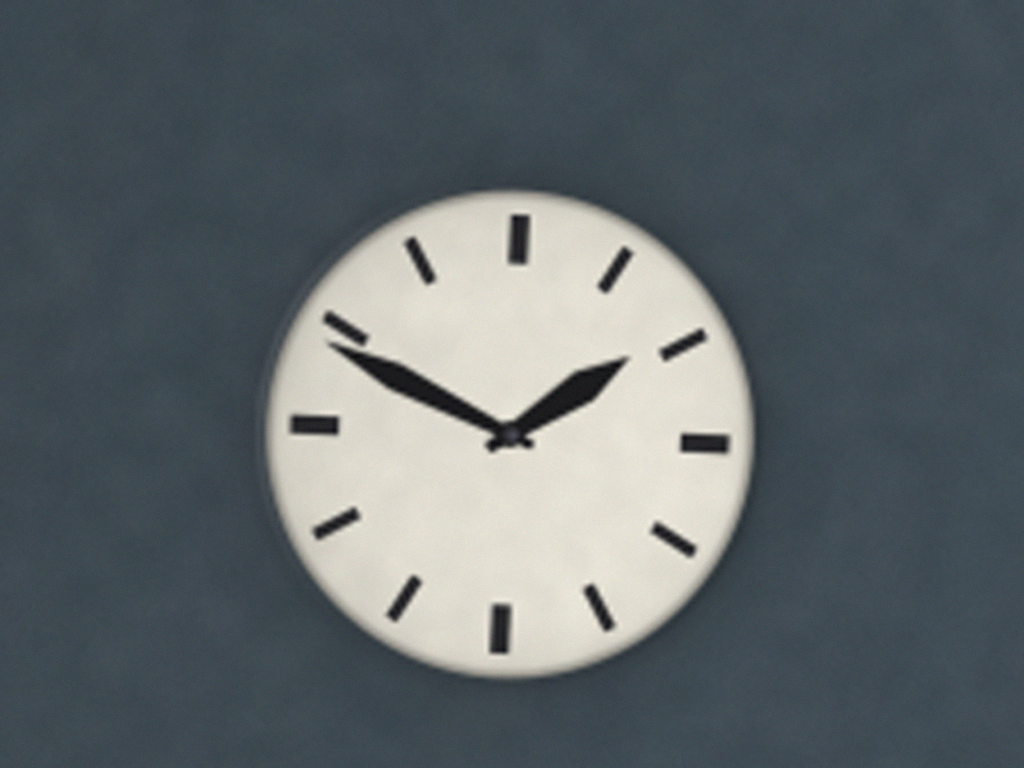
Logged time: {"hour": 1, "minute": 49}
